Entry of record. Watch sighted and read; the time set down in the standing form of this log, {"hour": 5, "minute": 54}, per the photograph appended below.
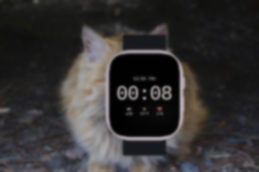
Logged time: {"hour": 0, "minute": 8}
